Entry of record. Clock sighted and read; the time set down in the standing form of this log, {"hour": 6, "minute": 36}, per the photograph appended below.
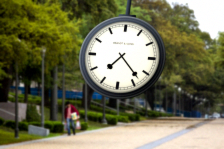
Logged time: {"hour": 7, "minute": 23}
